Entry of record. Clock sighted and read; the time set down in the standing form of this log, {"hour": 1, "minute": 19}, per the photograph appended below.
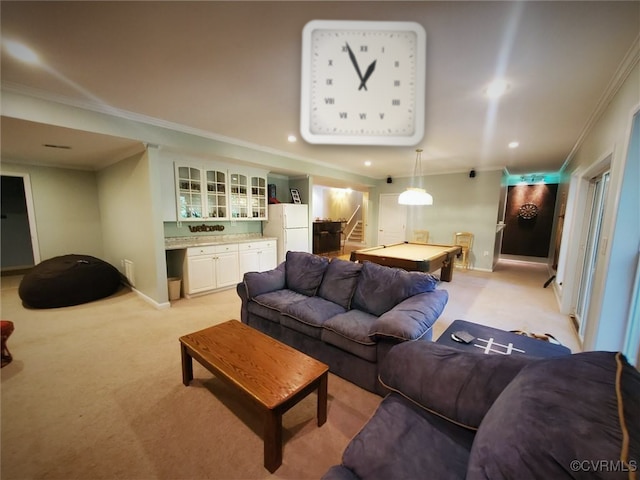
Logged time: {"hour": 12, "minute": 56}
